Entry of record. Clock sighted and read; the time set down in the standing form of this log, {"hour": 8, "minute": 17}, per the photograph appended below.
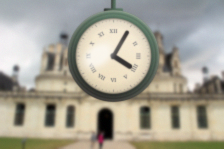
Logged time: {"hour": 4, "minute": 5}
